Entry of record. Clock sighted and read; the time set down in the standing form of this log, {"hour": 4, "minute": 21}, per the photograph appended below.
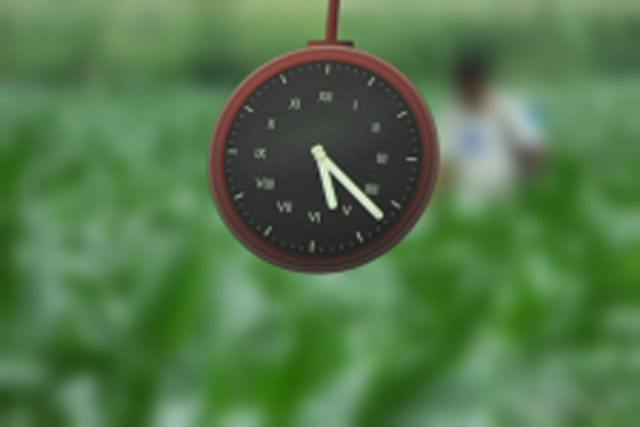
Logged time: {"hour": 5, "minute": 22}
